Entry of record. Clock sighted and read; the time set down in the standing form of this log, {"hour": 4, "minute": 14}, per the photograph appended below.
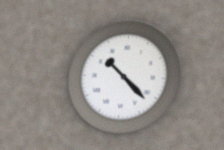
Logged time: {"hour": 10, "minute": 22}
